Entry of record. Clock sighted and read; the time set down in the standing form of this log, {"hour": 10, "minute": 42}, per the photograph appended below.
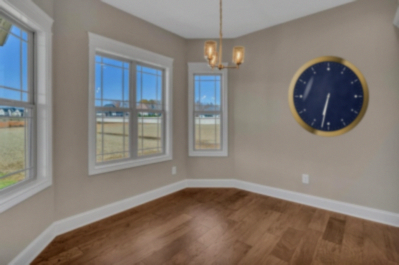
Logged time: {"hour": 6, "minute": 32}
